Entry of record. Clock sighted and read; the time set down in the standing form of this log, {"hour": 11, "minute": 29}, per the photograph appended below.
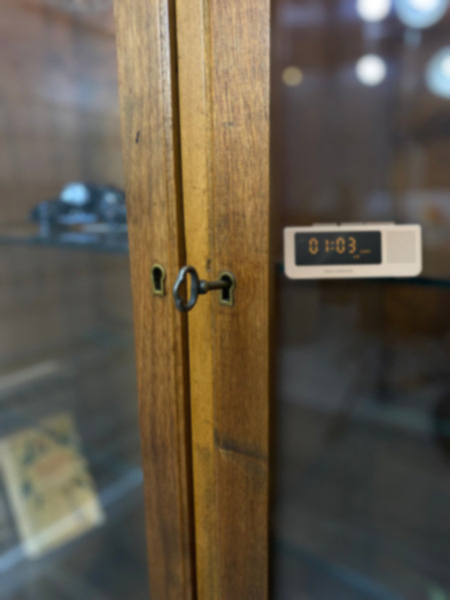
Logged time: {"hour": 1, "minute": 3}
